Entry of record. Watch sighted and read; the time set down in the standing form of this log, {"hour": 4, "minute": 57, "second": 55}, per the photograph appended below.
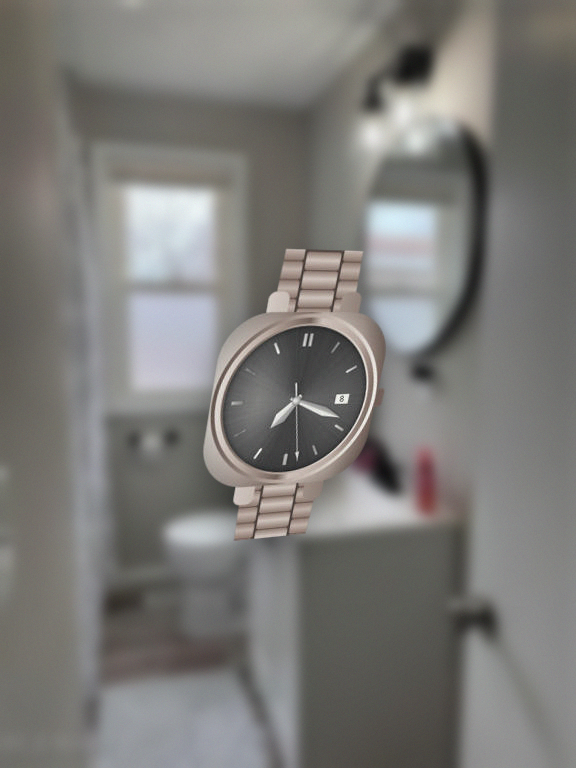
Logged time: {"hour": 7, "minute": 18, "second": 28}
